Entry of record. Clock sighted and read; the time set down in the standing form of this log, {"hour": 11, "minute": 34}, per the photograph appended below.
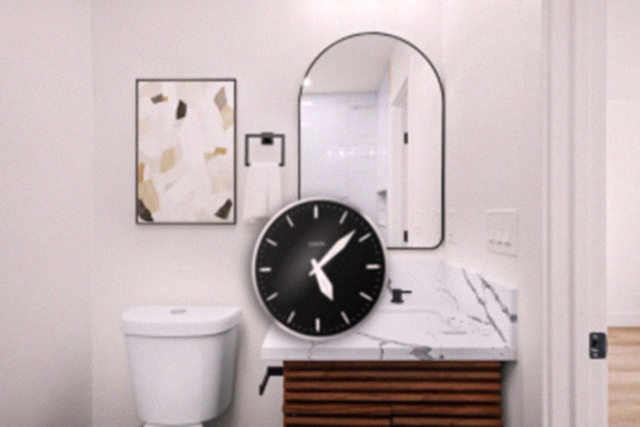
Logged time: {"hour": 5, "minute": 8}
